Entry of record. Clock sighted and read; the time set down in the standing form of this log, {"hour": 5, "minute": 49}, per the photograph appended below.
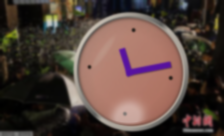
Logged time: {"hour": 11, "minute": 12}
